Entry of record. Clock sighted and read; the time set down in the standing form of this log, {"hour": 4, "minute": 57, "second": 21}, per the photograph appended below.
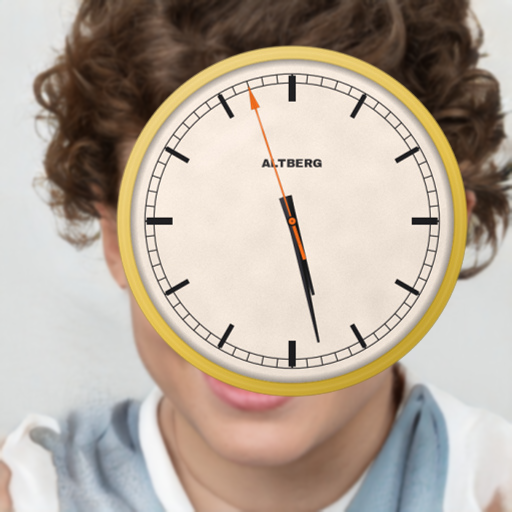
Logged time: {"hour": 5, "minute": 27, "second": 57}
